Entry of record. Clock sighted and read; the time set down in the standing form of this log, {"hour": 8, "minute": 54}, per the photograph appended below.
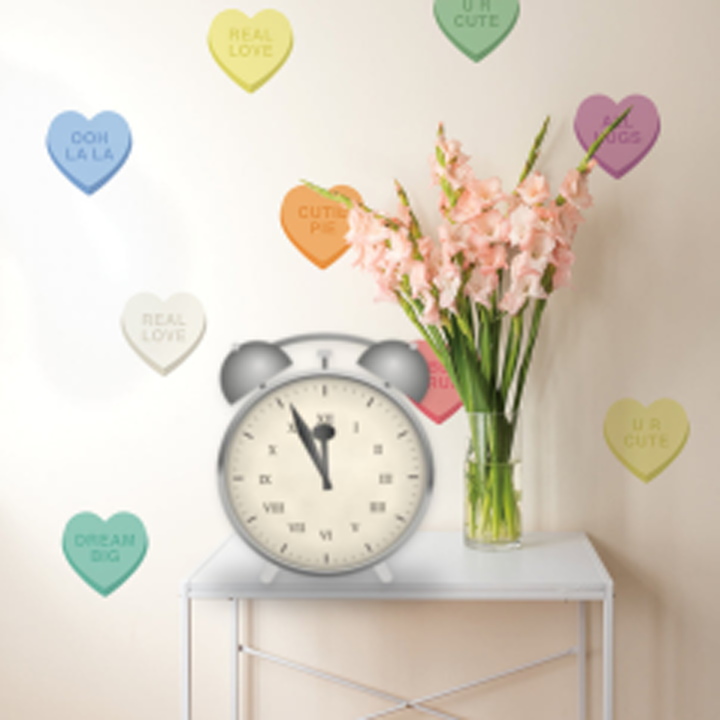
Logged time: {"hour": 11, "minute": 56}
